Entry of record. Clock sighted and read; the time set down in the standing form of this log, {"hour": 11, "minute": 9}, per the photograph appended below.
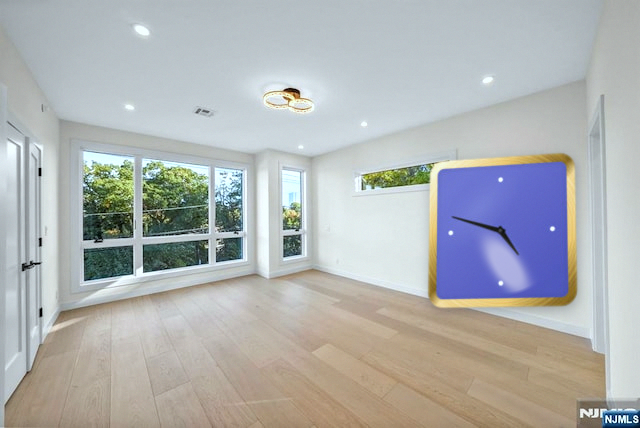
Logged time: {"hour": 4, "minute": 48}
